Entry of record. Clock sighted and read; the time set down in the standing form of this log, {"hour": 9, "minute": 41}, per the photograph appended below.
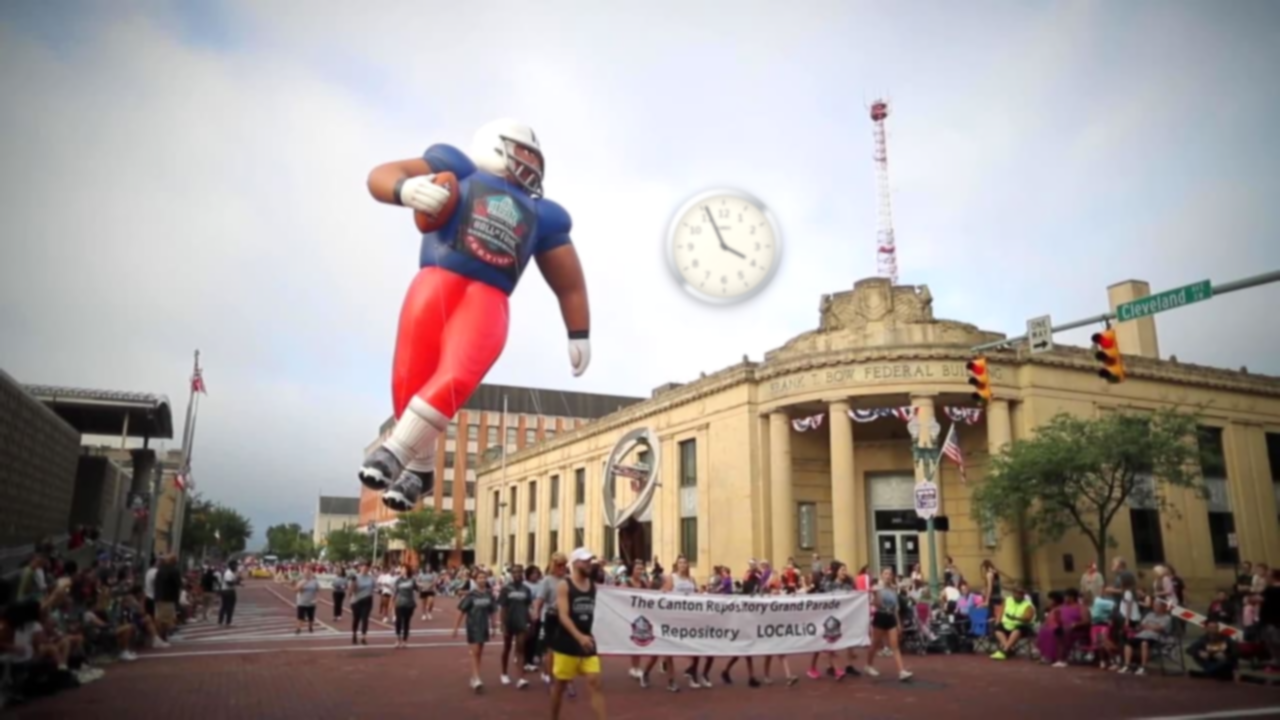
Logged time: {"hour": 3, "minute": 56}
